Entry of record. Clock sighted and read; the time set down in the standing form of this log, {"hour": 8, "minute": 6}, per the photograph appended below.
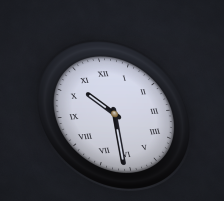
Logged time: {"hour": 10, "minute": 31}
